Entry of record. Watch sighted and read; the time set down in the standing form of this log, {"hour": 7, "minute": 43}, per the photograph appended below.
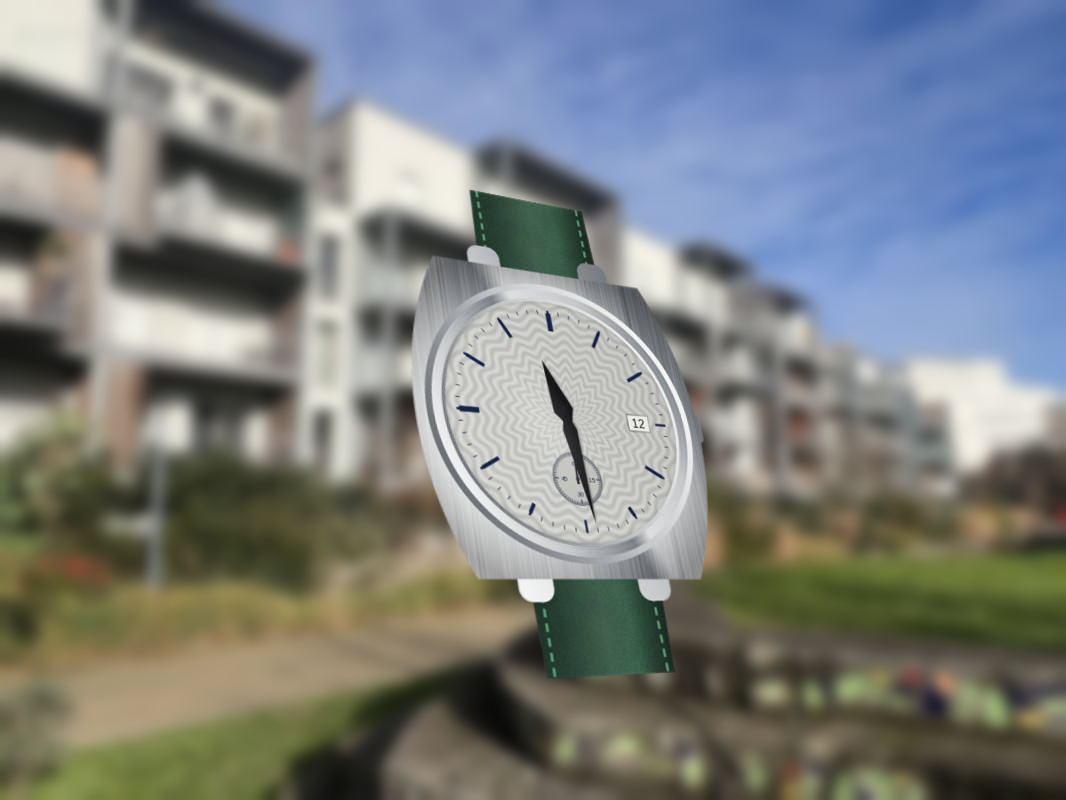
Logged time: {"hour": 11, "minute": 29}
